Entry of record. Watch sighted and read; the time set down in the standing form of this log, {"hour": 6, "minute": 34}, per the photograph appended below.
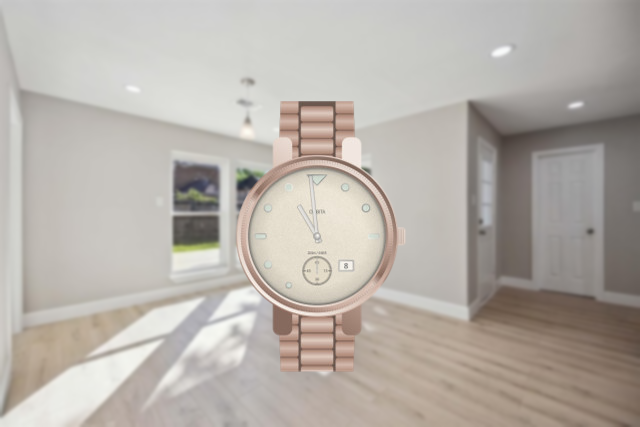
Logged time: {"hour": 10, "minute": 59}
